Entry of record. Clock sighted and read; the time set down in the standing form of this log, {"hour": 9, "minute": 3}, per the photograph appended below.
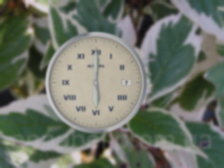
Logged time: {"hour": 6, "minute": 0}
